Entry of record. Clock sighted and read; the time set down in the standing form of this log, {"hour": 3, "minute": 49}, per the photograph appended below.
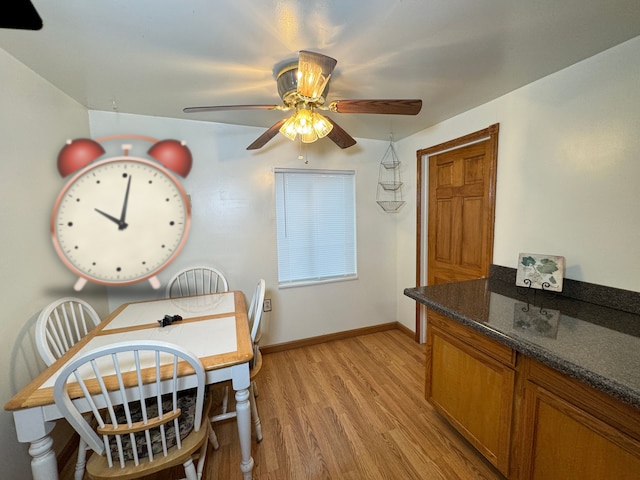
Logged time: {"hour": 10, "minute": 1}
